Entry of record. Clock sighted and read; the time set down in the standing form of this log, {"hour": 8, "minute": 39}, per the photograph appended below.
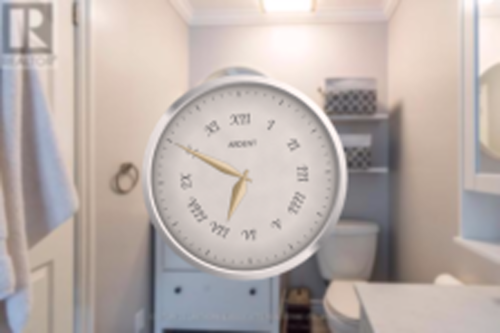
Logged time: {"hour": 6, "minute": 50}
